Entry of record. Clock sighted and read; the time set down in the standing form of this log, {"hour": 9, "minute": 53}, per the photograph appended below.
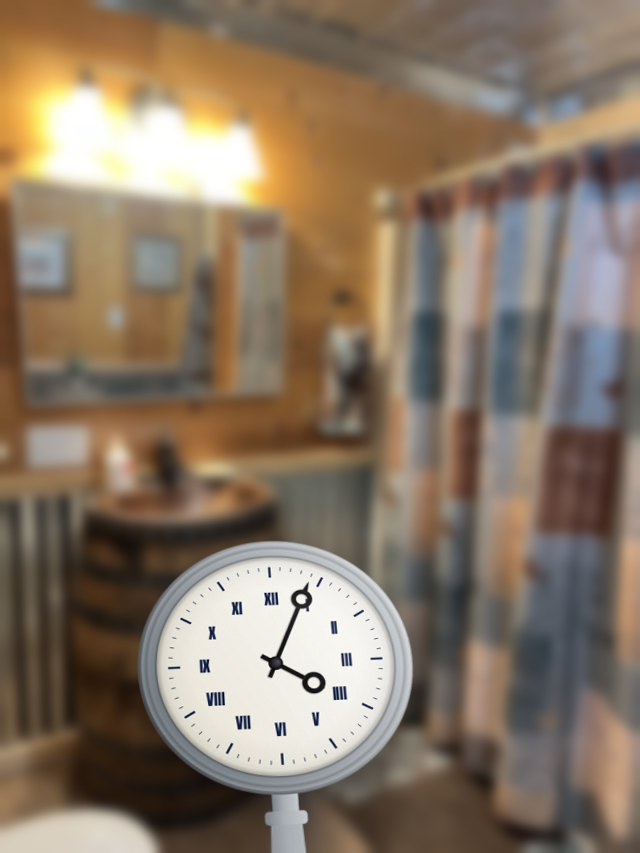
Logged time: {"hour": 4, "minute": 4}
